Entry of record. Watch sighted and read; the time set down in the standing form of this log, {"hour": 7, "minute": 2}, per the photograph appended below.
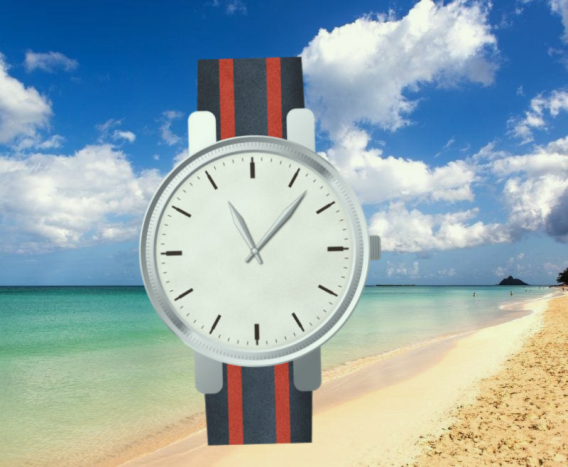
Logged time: {"hour": 11, "minute": 7}
